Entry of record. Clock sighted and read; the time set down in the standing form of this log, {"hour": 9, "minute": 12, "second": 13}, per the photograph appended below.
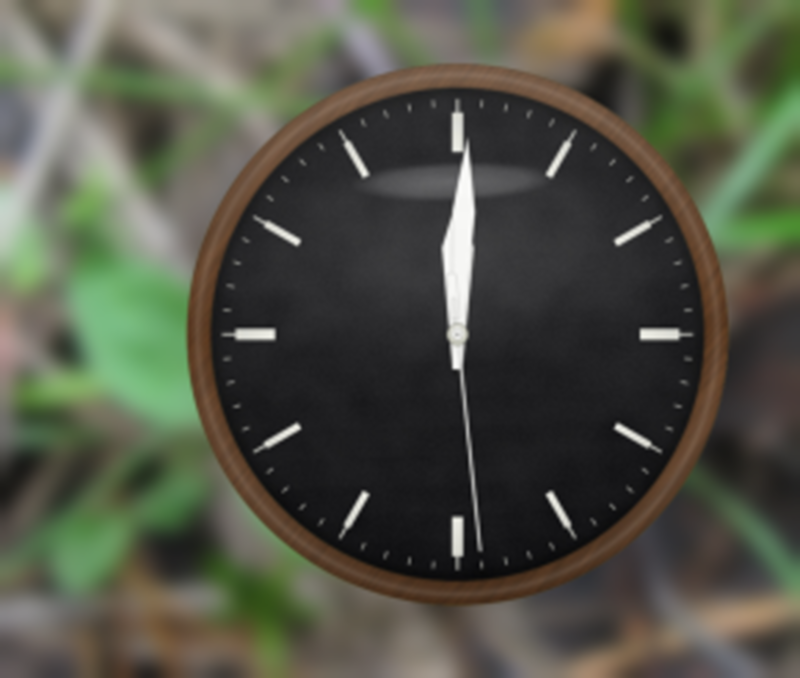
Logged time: {"hour": 12, "minute": 0, "second": 29}
